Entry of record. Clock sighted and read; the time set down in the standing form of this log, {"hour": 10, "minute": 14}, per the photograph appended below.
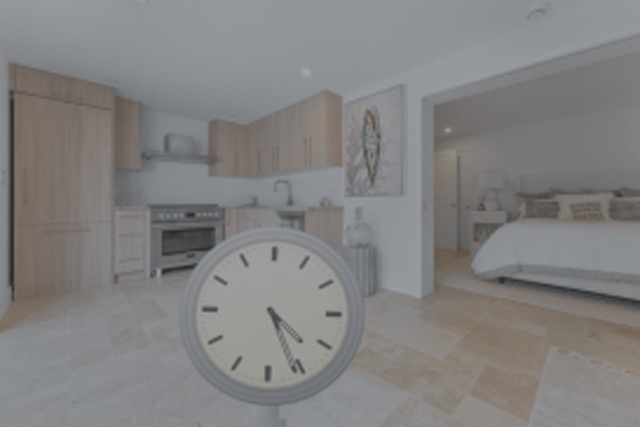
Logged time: {"hour": 4, "minute": 26}
